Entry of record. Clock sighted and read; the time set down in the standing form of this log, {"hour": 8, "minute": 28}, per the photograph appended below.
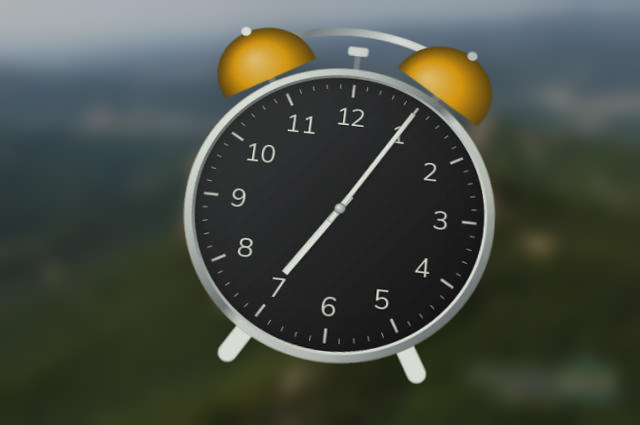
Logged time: {"hour": 7, "minute": 5}
